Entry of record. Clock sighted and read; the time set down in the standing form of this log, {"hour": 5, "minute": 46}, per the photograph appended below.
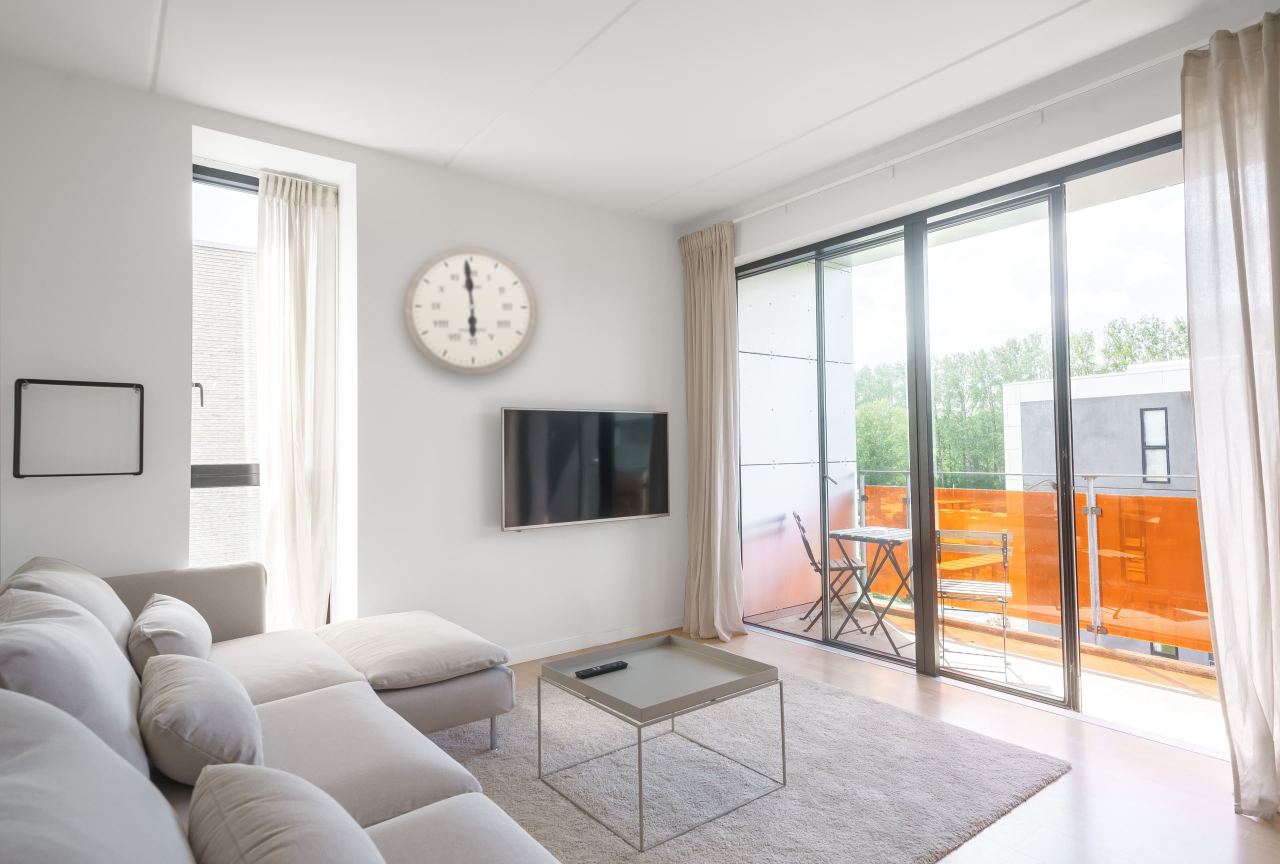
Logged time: {"hour": 5, "minute": 59}
